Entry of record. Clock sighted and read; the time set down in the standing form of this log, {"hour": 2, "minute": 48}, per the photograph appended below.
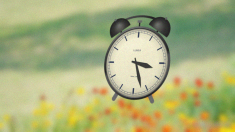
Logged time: {"hour": 3, "minute": 27}
